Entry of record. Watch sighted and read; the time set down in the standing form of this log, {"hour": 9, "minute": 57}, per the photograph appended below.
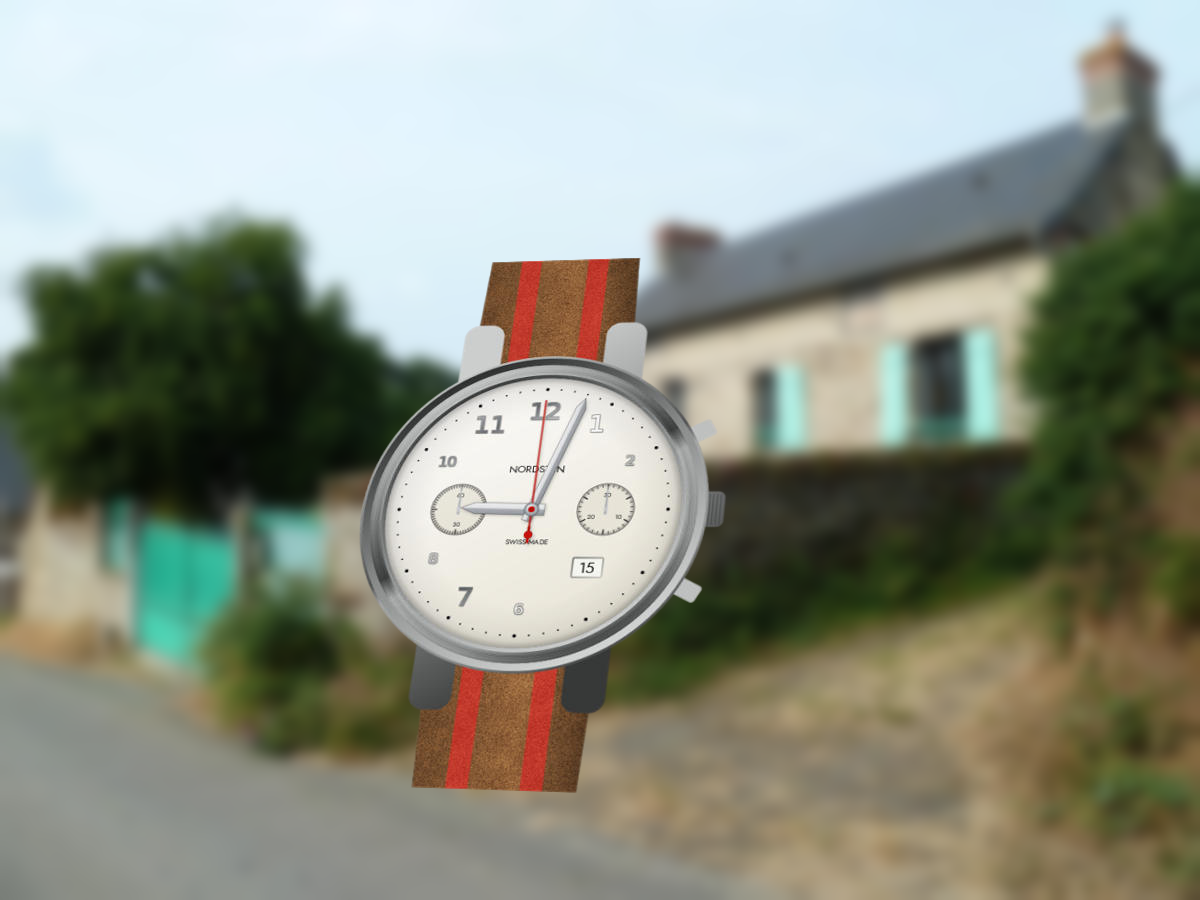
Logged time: {"hour": 9, "minute": 3}
